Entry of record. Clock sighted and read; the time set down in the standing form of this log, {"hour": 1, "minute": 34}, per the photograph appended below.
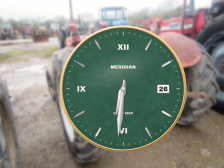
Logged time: {"hour": 6, "minute": 31}
